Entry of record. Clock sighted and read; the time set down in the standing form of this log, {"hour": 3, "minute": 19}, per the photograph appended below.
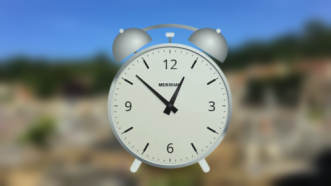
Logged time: {"hour": 12, "minute": 52}
